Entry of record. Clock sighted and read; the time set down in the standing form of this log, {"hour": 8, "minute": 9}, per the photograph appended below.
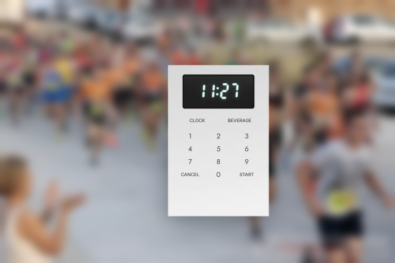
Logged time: {"hour": 11, "minute": 27}
